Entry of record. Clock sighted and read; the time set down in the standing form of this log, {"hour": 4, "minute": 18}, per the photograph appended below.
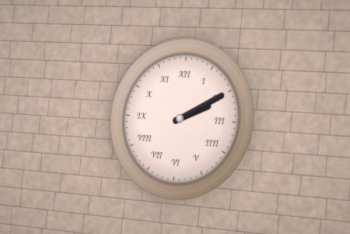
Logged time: {"hour": 2, "minute": 10}
